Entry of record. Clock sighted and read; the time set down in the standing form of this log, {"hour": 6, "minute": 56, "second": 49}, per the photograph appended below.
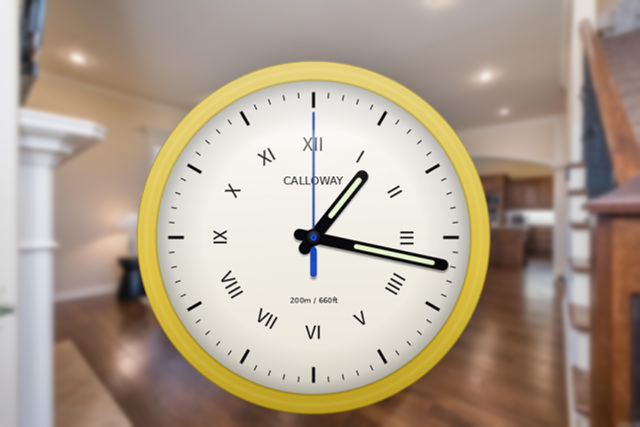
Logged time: {"hour": 1, "minute": 17, "second": 0}
